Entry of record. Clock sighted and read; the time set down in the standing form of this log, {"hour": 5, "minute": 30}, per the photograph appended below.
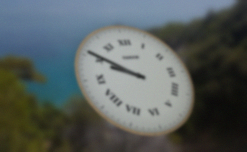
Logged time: {"hour": 9, "minute": 51}
